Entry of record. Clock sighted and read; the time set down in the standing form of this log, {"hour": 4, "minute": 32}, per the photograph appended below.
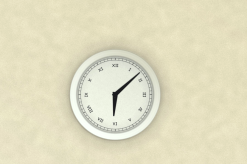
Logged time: {"hour": 6, "minute": 8}
